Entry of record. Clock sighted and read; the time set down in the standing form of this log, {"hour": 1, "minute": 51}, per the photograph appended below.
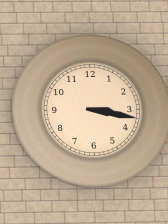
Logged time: {"hour": 3, "minute": 17}
